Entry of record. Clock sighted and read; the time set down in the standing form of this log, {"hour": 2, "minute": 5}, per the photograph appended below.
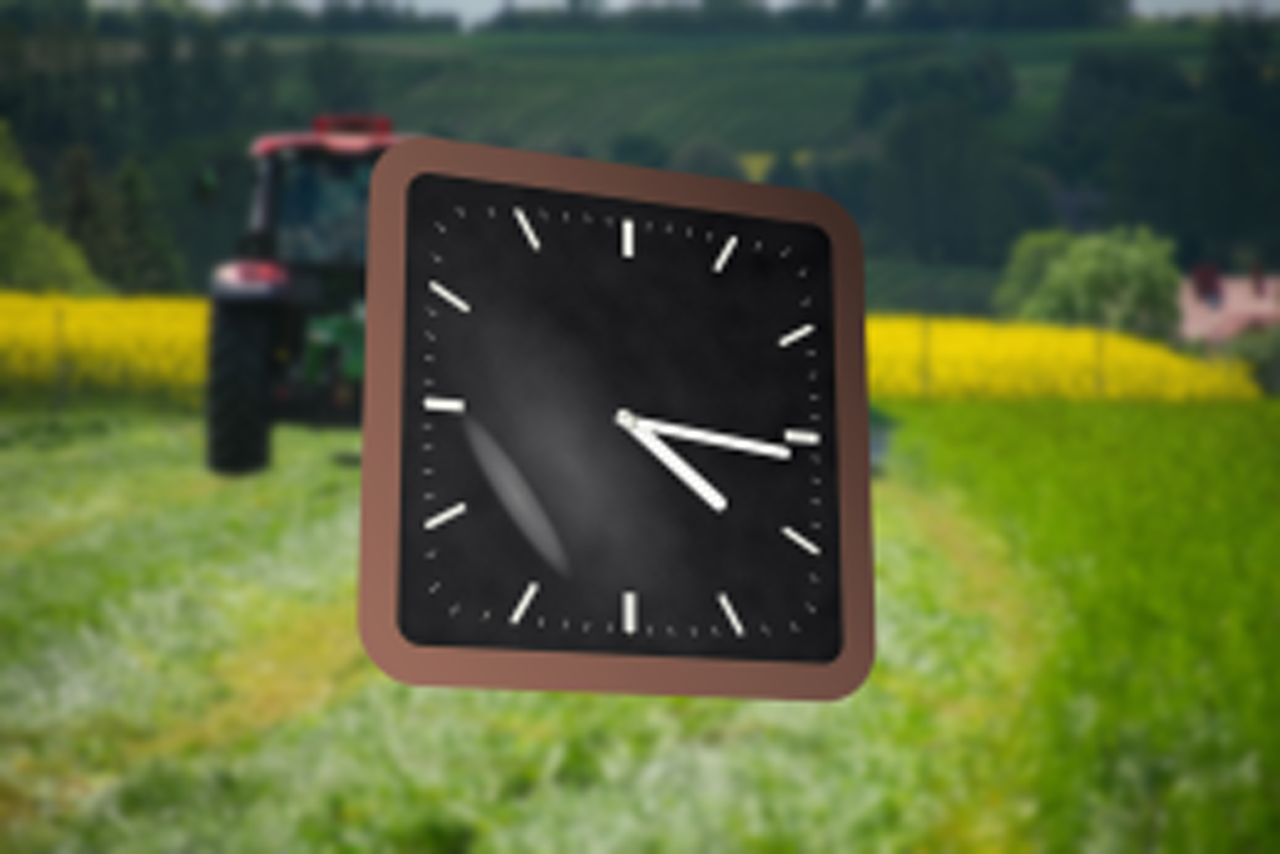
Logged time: {"hour": 4, "minute": 16}
